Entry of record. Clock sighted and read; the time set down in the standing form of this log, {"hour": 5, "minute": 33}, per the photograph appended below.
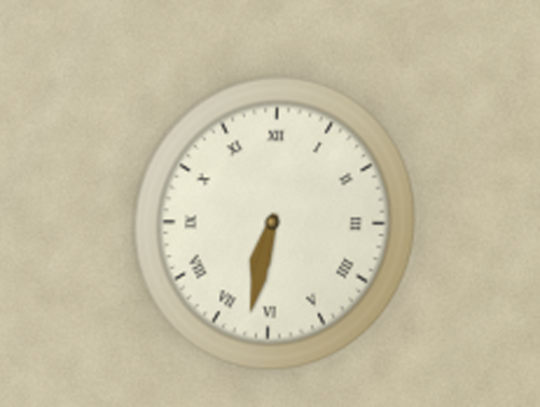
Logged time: {"hour": 6, "minute": 32}
